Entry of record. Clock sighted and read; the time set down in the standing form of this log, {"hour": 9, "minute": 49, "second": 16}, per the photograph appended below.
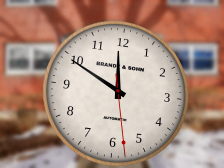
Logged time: {"hour": 11, "minute": 49, "second": 28}
